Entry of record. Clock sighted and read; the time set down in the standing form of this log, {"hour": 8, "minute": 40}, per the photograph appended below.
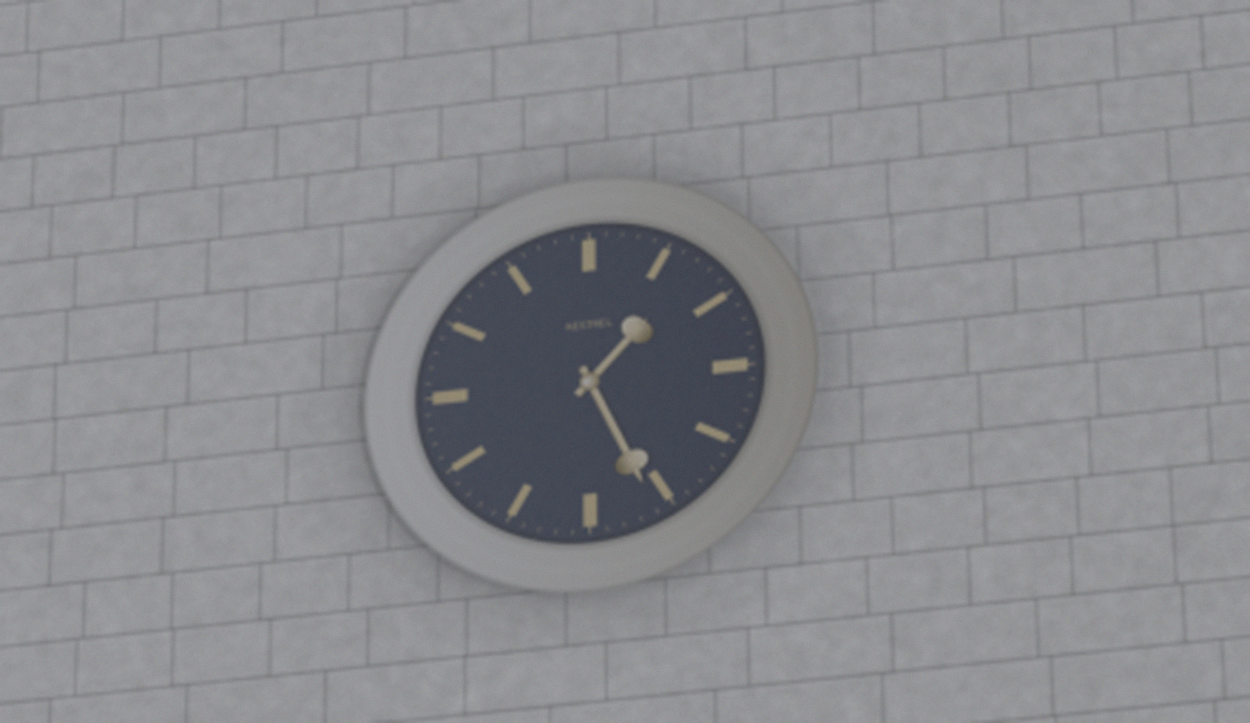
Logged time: {"hour": 1, "minute": 26}
